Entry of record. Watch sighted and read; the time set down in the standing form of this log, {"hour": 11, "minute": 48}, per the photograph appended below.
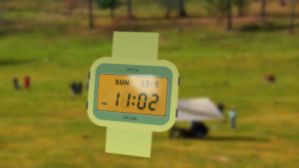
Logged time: {"hour": 11, "minute": 2}
